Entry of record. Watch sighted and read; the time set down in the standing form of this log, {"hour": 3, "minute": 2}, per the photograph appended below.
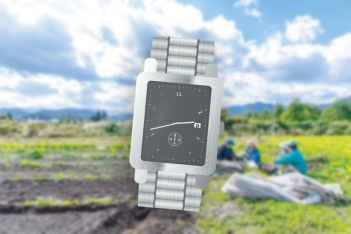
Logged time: {"hour": 2, "minute": 42}
